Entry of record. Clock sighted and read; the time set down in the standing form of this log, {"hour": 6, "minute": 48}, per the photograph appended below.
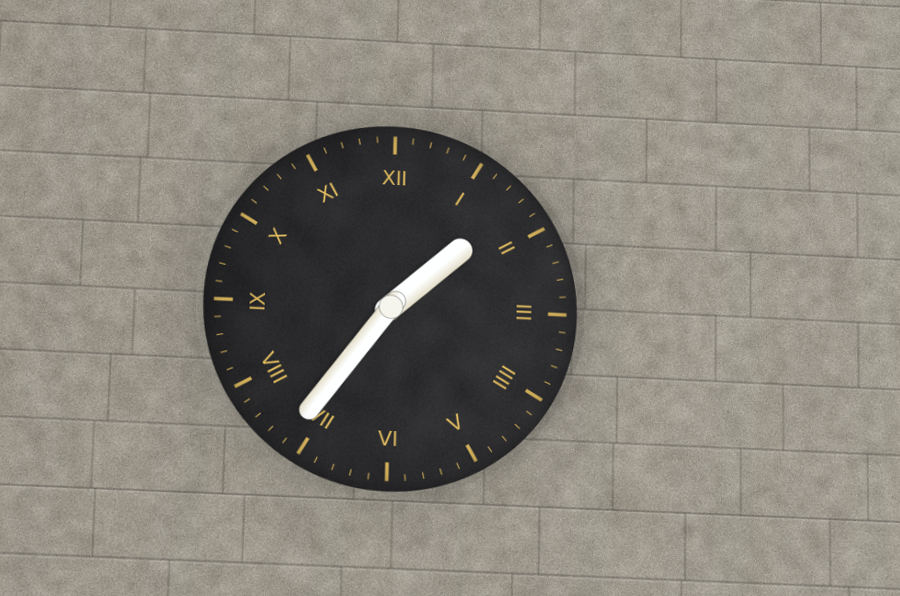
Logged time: {"hour": 1, "minute": 36}
